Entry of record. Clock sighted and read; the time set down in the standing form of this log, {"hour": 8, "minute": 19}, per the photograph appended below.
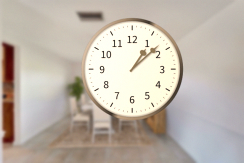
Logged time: {"hour": 1, "minute": 8}
